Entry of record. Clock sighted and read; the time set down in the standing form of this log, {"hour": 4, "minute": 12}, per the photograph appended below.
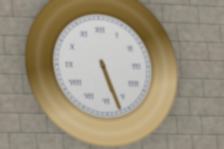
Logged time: {"hour": 5, "minute": 27}
